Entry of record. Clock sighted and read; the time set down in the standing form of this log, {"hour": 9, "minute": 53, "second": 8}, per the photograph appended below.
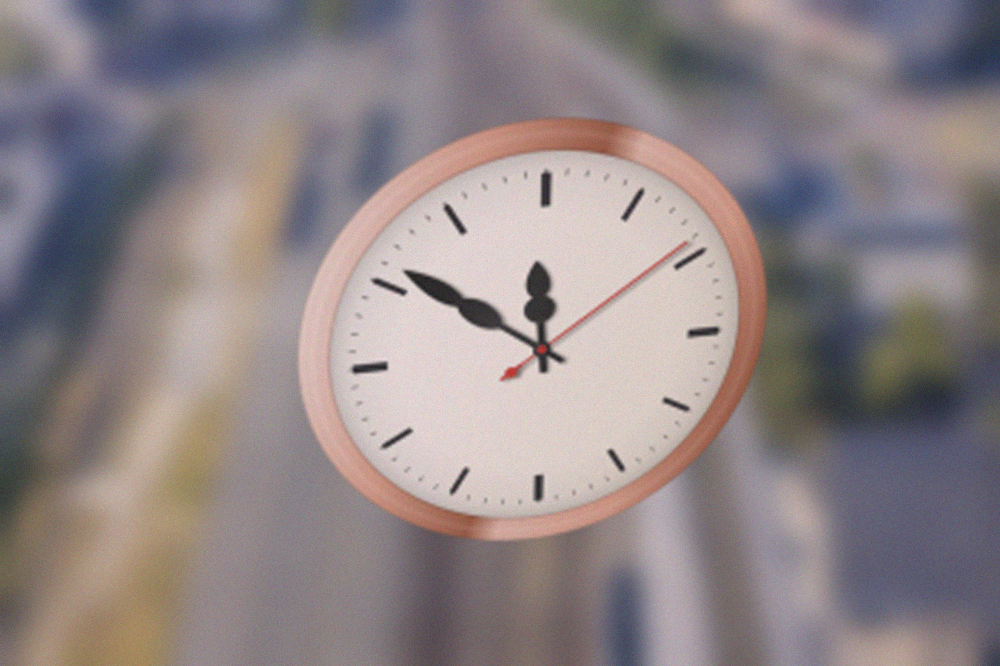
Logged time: {"hour": 11, "minute": 51, "second": 9}
